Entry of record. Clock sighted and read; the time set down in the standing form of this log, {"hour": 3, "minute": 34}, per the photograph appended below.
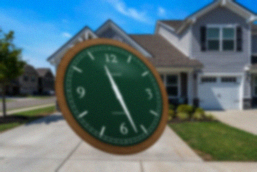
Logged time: {"hour": 11, "minute": 27}
